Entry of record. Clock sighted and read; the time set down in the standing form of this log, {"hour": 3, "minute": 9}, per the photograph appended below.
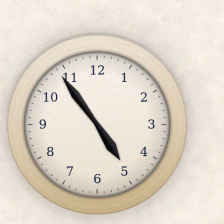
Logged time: {"hour": 4, "minute": 54}
